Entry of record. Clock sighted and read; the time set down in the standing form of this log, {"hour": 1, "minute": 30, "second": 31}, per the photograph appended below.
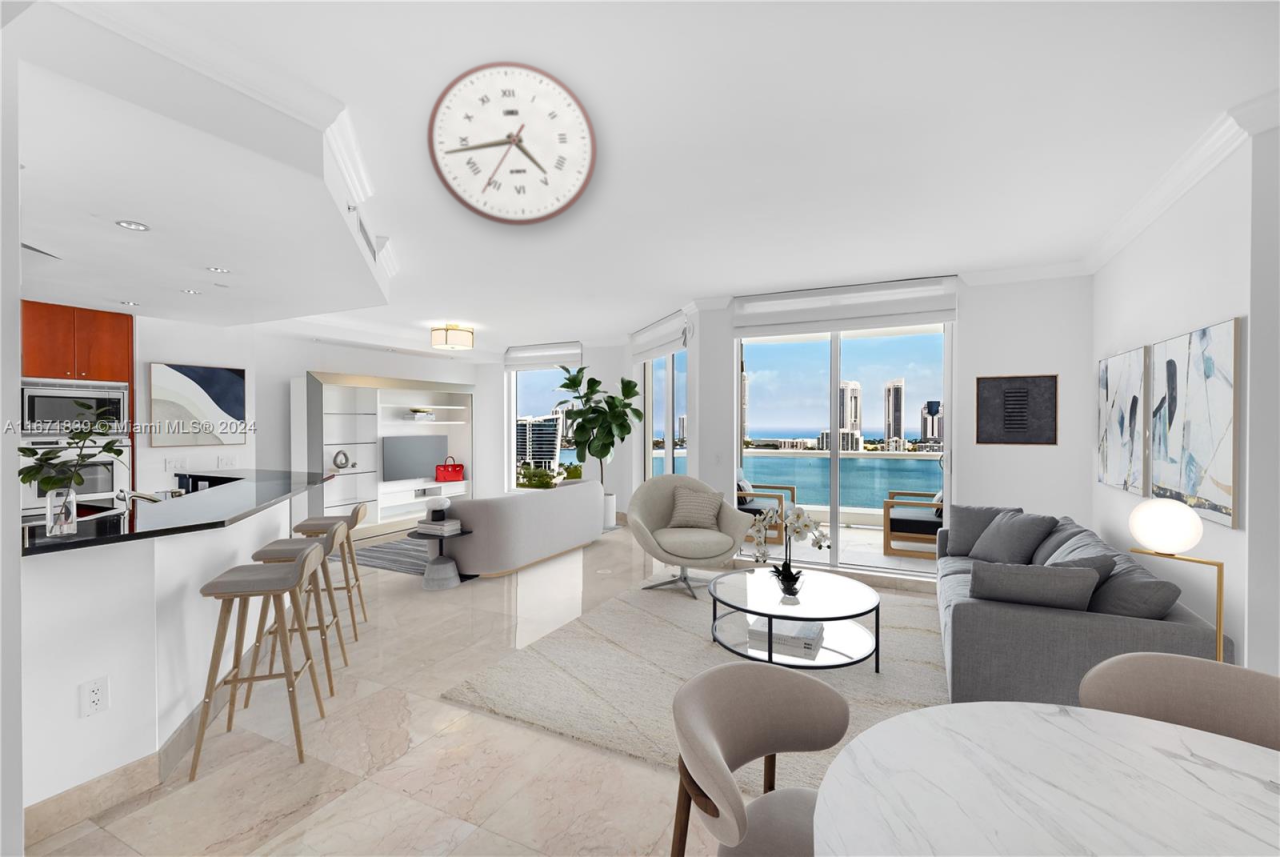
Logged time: {"hour": 4, "minute": 43, "second": 36}
